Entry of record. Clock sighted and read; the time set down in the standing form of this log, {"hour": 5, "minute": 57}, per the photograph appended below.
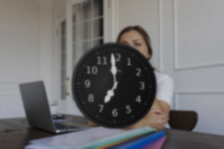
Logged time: {"hour": 6, "minute": 59}
